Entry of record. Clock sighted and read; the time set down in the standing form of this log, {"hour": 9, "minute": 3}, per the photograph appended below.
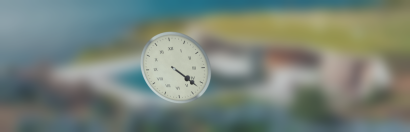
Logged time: {"hour": 4, "minute": 22}
